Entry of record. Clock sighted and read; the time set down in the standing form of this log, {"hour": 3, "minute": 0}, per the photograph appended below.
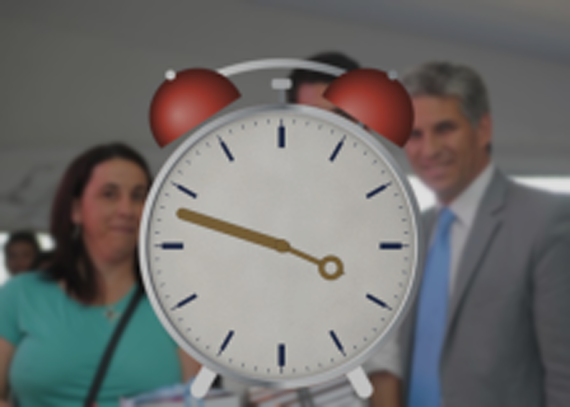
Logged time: {"hour": 3, "minute": 48}
